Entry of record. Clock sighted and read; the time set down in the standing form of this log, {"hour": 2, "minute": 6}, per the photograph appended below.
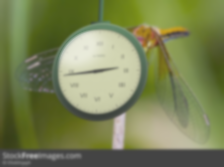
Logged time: {"hour": 2, "minute": 44}
